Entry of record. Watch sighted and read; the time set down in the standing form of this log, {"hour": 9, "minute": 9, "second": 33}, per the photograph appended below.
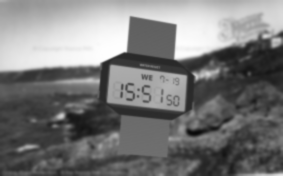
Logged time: {"hour": 15, "minute": 51, "second": 50}
